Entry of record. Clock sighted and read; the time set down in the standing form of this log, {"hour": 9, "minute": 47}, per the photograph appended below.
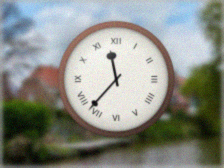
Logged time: {"hour": 11, "minute": 37}
